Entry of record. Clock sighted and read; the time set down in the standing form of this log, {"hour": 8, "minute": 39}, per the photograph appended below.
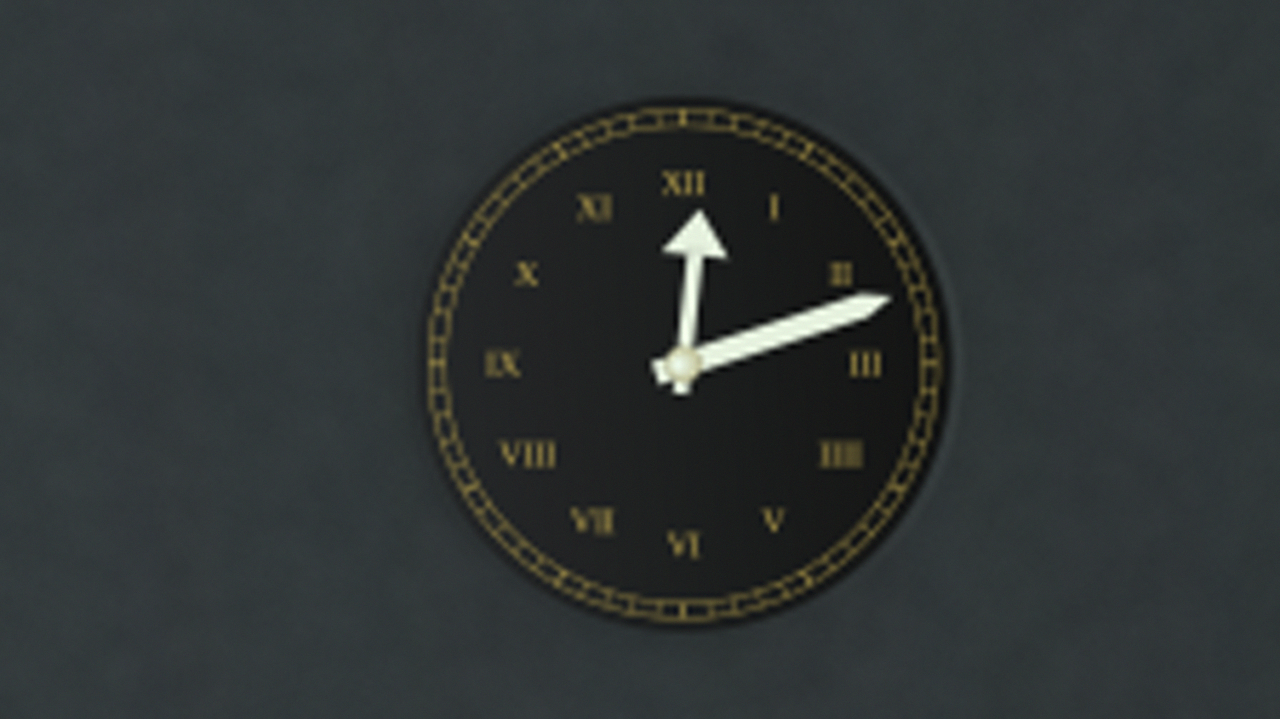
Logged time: {"hour": 12, "minute": 12}
